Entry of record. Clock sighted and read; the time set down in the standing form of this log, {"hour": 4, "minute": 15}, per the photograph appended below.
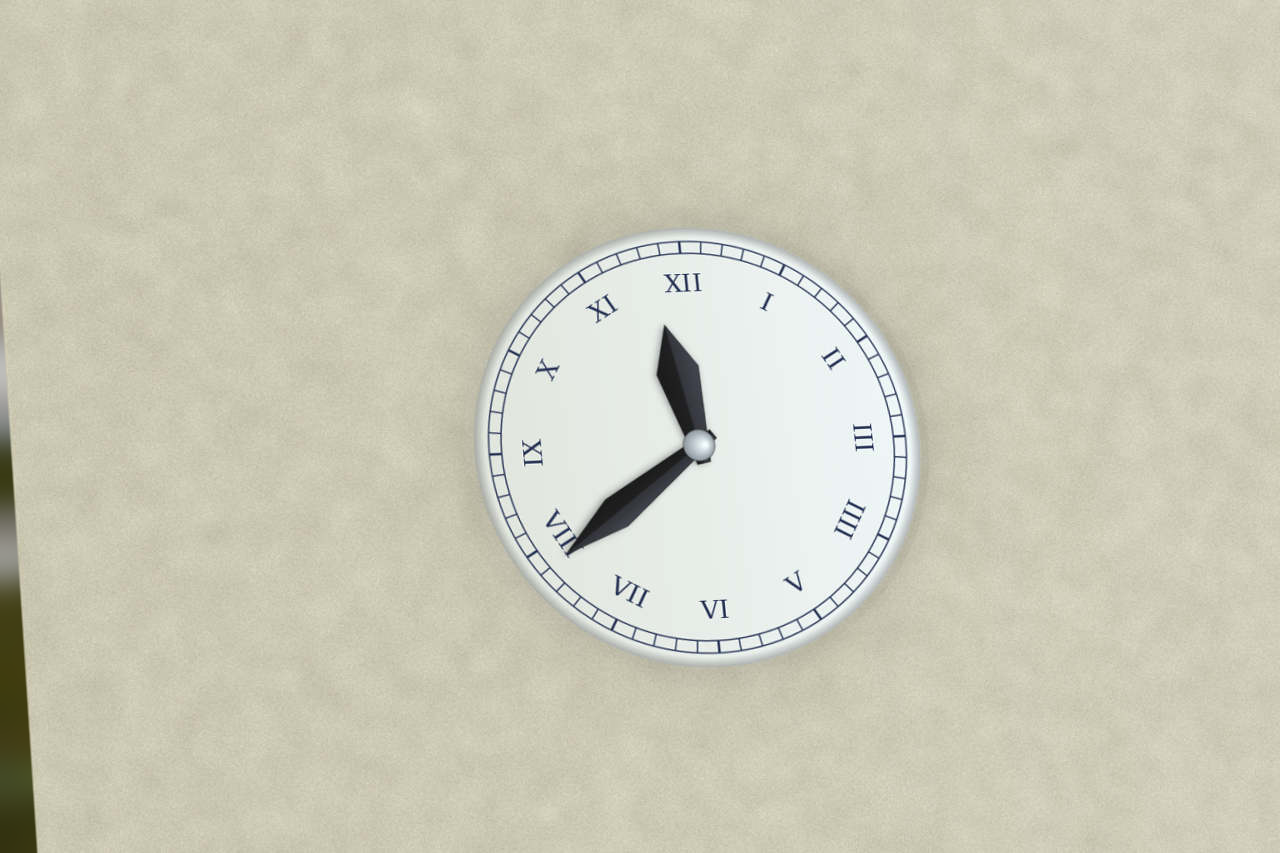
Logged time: {"hour": 11, "minute": 39}
